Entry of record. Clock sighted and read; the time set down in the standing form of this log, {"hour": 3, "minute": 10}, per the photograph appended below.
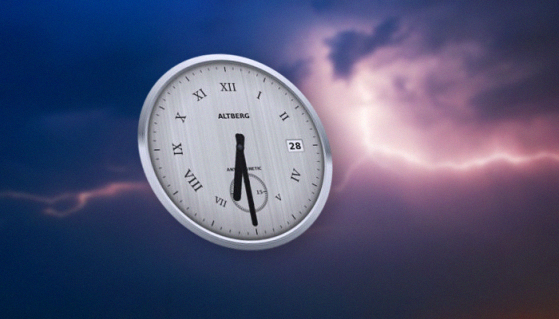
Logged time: {"hour": 6, "minute": 30}
